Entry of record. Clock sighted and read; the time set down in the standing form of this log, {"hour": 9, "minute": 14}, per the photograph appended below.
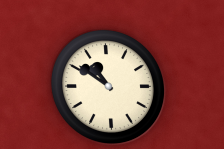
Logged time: {"hour": 10, "minute": 51}
